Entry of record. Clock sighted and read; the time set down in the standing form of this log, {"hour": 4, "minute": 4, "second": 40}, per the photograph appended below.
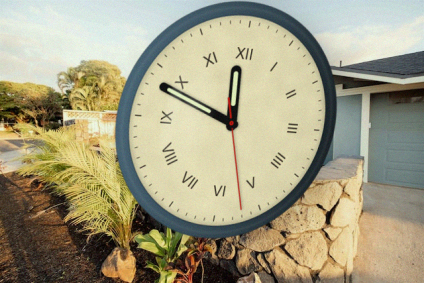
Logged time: {"hour": 11, "minute": 48, "second": 27}
